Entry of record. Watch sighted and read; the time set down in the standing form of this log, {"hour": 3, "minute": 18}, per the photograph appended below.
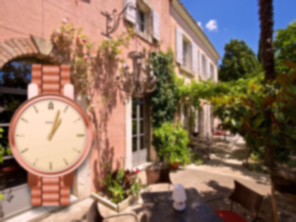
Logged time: {"hour": 1, "minute": 3}
